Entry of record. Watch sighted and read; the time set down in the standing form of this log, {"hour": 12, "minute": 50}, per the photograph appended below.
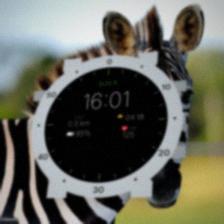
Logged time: {"hour": 16, "minute": 1}
